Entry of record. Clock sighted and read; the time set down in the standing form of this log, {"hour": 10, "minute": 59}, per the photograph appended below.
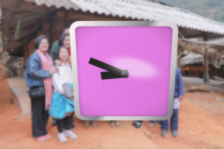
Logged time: {"hour": 8, "minute": 49}
